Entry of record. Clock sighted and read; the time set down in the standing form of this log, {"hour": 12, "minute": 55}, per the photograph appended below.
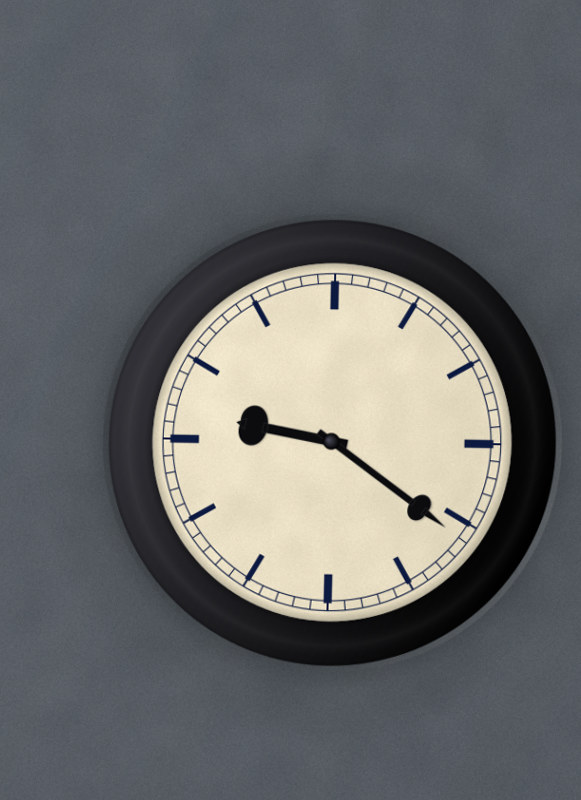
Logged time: {"hour": 9, "minute": 21}
